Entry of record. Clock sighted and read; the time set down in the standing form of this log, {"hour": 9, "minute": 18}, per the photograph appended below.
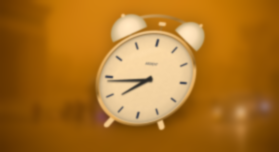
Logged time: {"hour": 7, "minute": 44}
